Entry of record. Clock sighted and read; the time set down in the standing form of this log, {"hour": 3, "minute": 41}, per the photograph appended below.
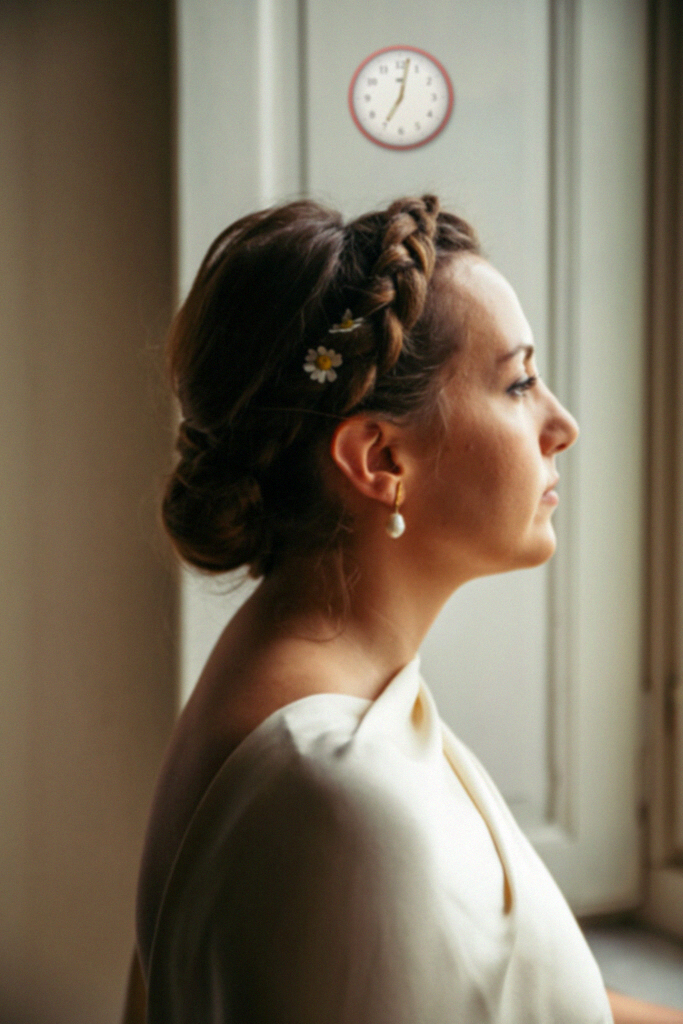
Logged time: {"hour": 7, "minute": 2}
